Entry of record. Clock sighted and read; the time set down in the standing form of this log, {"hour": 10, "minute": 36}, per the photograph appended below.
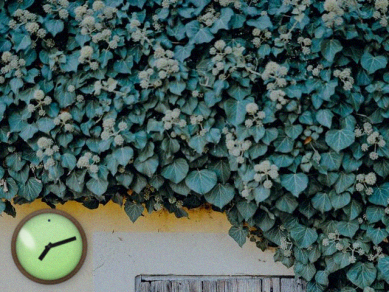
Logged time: {"hour": 7, "minute": 12}
